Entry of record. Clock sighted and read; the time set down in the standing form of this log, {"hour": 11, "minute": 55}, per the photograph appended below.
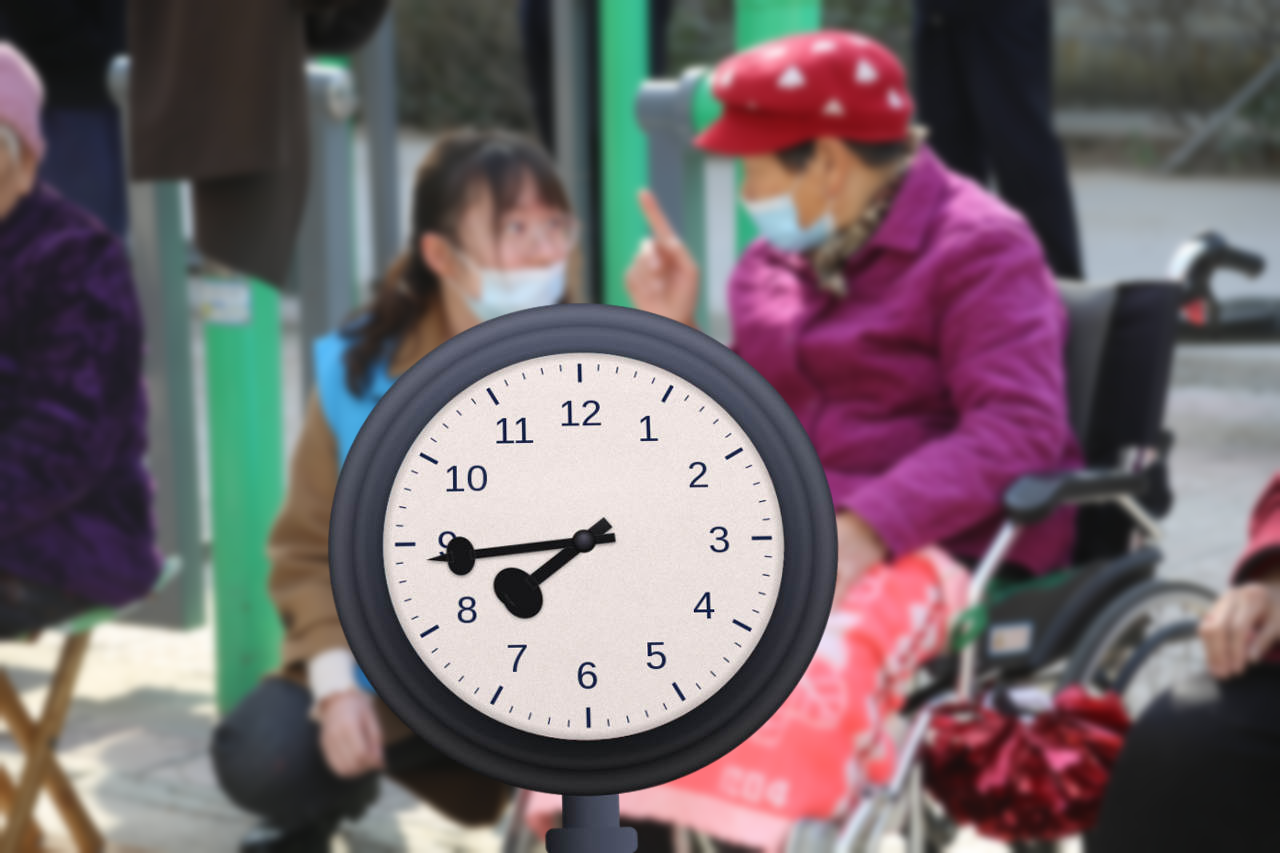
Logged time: {"hour": 7, "minute": 44}
